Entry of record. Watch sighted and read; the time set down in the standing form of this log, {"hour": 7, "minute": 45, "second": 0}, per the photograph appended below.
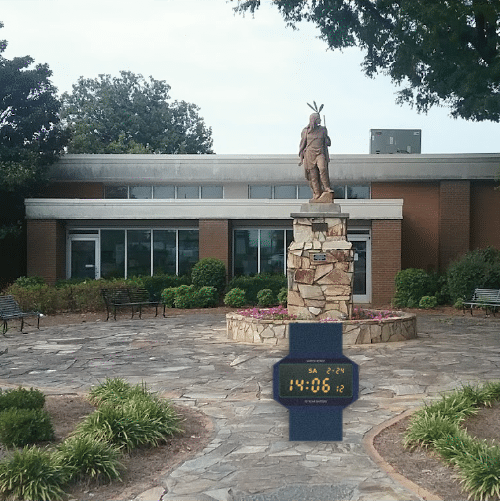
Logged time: {"hour": 14, "minute": 6, "second": 12}
